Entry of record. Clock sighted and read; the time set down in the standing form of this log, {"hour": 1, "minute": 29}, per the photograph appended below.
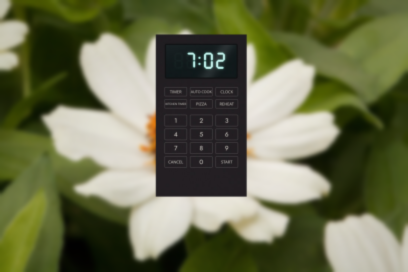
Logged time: {"hour": 7, "minute": 2}
